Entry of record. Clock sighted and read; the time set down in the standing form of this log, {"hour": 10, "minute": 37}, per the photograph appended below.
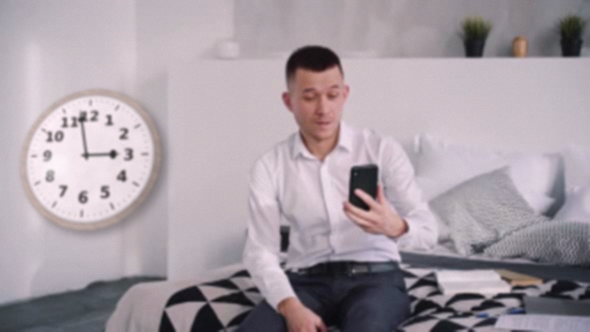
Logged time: {"hour": 2, "minute": 58}
